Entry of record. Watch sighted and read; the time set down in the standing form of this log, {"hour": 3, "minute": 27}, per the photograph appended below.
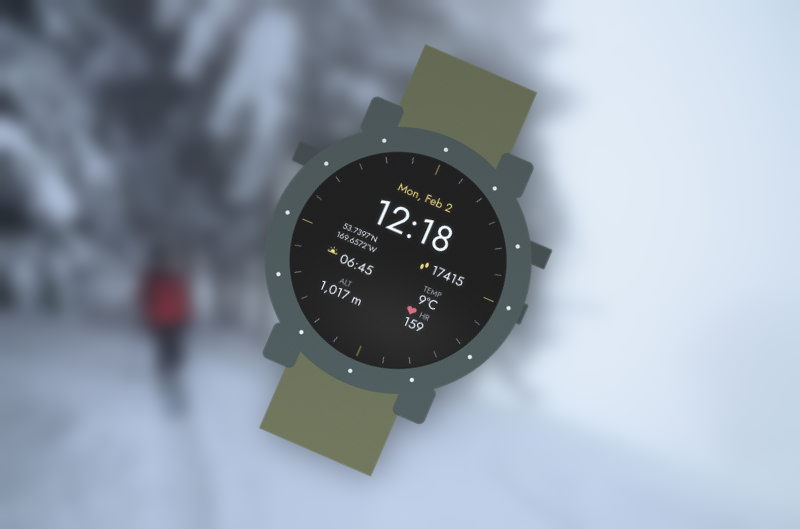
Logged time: {"hour": 12, "minute": 18}
